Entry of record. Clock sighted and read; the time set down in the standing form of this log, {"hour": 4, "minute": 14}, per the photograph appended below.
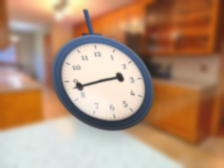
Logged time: {"hour": 2, "minute": 43}
